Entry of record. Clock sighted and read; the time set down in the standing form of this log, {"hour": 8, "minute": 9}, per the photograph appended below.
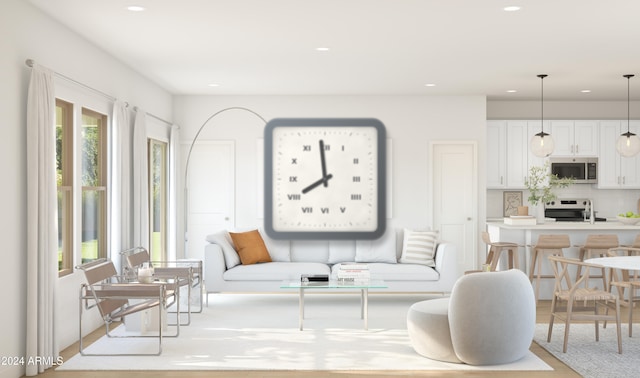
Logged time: {"hour": 7, "minute": 59}
